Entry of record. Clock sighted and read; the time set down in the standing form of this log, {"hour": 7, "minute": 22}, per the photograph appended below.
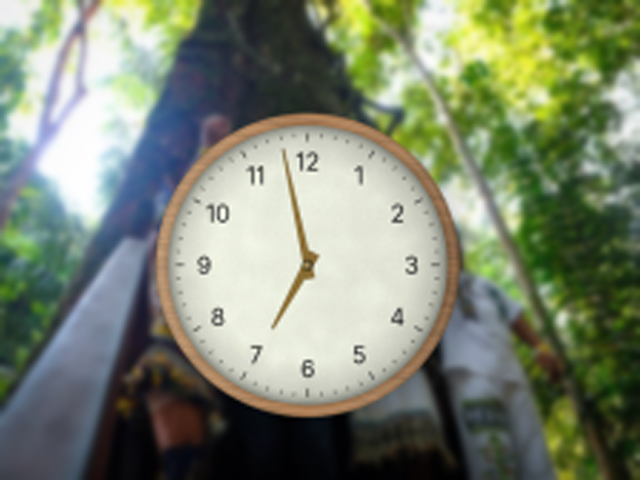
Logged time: {"hour": 6, "minute": 58}
